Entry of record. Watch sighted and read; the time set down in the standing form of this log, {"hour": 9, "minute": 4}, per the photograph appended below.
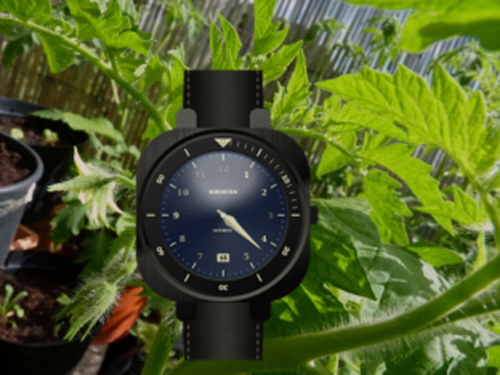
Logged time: {"hour": 4, "minute": 22}
